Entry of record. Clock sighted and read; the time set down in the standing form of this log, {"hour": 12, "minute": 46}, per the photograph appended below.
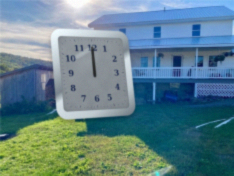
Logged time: {"hour": 12, "minute": 0}
